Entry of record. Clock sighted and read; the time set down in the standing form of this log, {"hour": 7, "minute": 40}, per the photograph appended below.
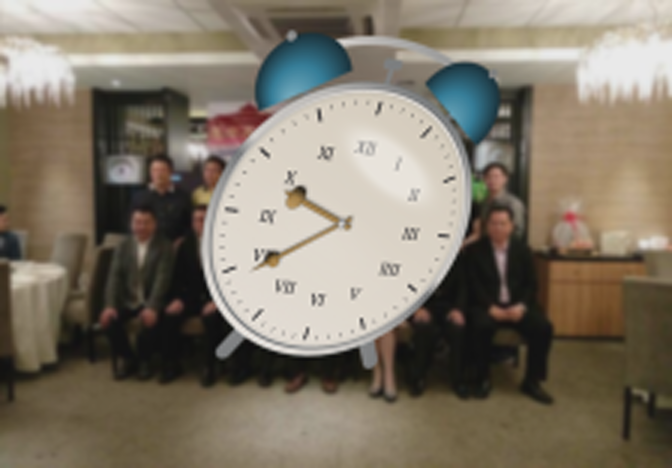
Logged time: {"hour": 9, "minute": 39}
